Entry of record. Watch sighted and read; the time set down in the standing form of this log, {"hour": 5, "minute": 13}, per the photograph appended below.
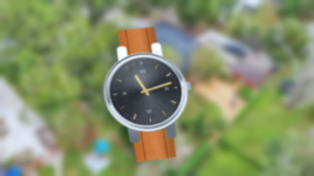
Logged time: {"hour": 11, "minute": 13}
